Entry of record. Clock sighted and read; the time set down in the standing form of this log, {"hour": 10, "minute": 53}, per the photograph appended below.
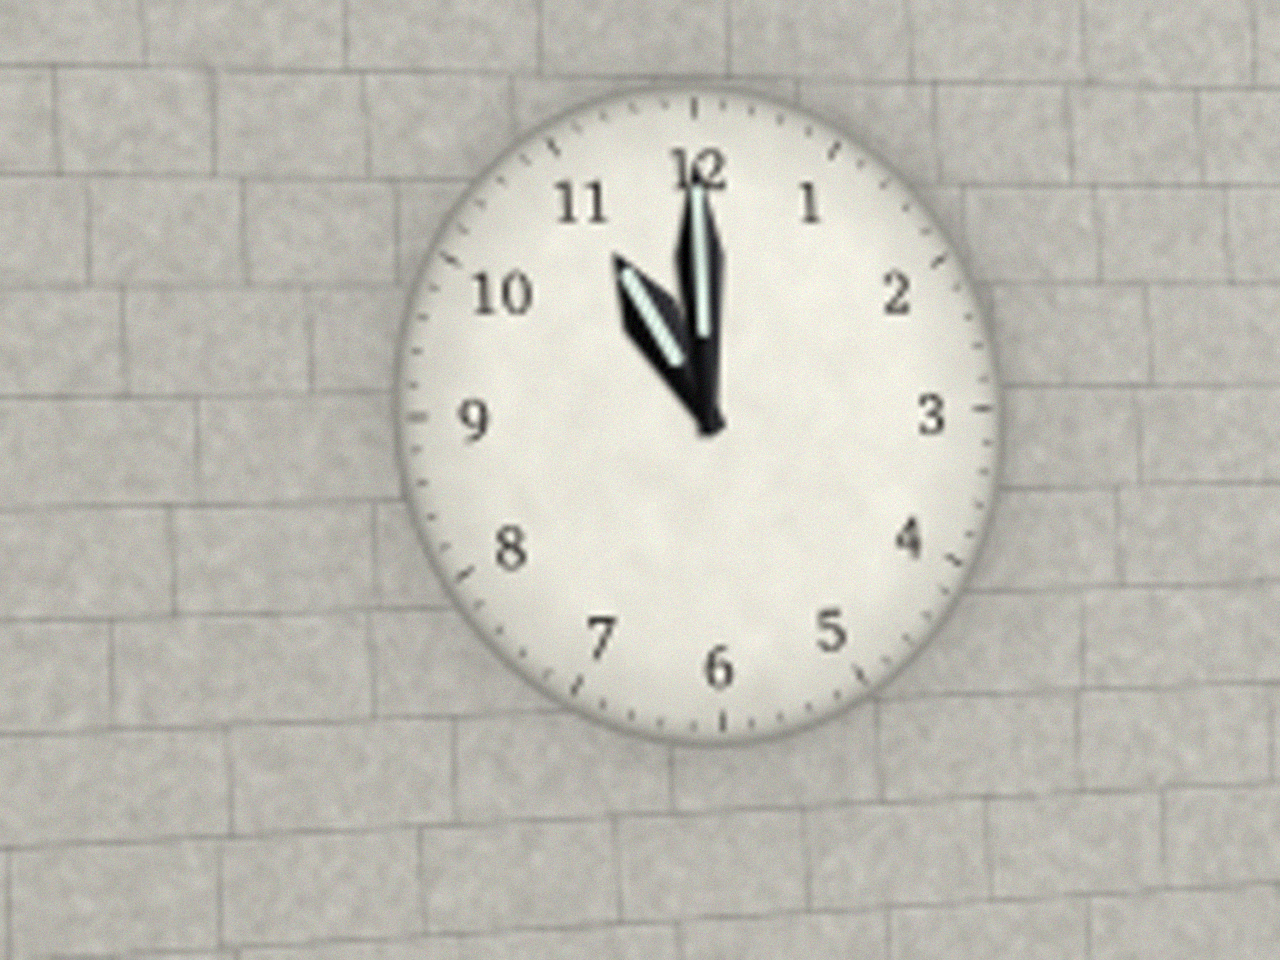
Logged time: {"hour": 11, "minute": 0}
